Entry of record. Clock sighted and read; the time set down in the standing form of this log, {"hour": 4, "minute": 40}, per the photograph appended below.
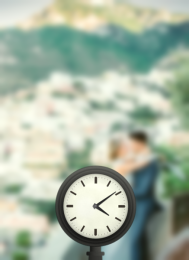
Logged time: {"hour": 4, "minute": 9}
